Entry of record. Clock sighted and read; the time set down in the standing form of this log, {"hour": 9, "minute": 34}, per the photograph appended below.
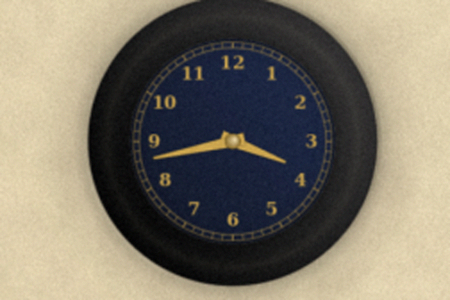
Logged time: {"hour": 3, "minute": 43}
